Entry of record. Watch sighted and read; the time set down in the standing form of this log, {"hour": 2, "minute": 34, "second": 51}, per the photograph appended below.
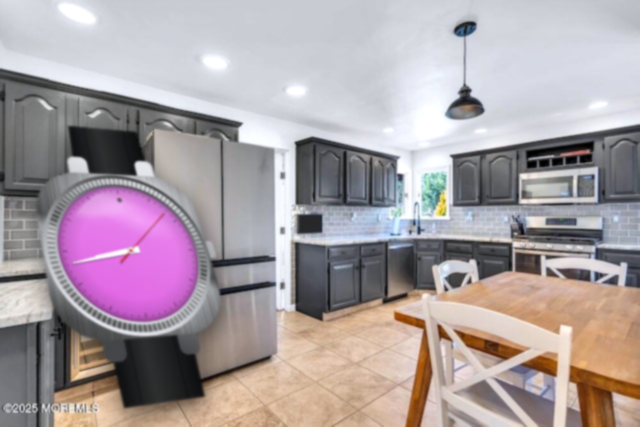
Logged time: {"hour": 8, "minute": 43, "second": 8}
